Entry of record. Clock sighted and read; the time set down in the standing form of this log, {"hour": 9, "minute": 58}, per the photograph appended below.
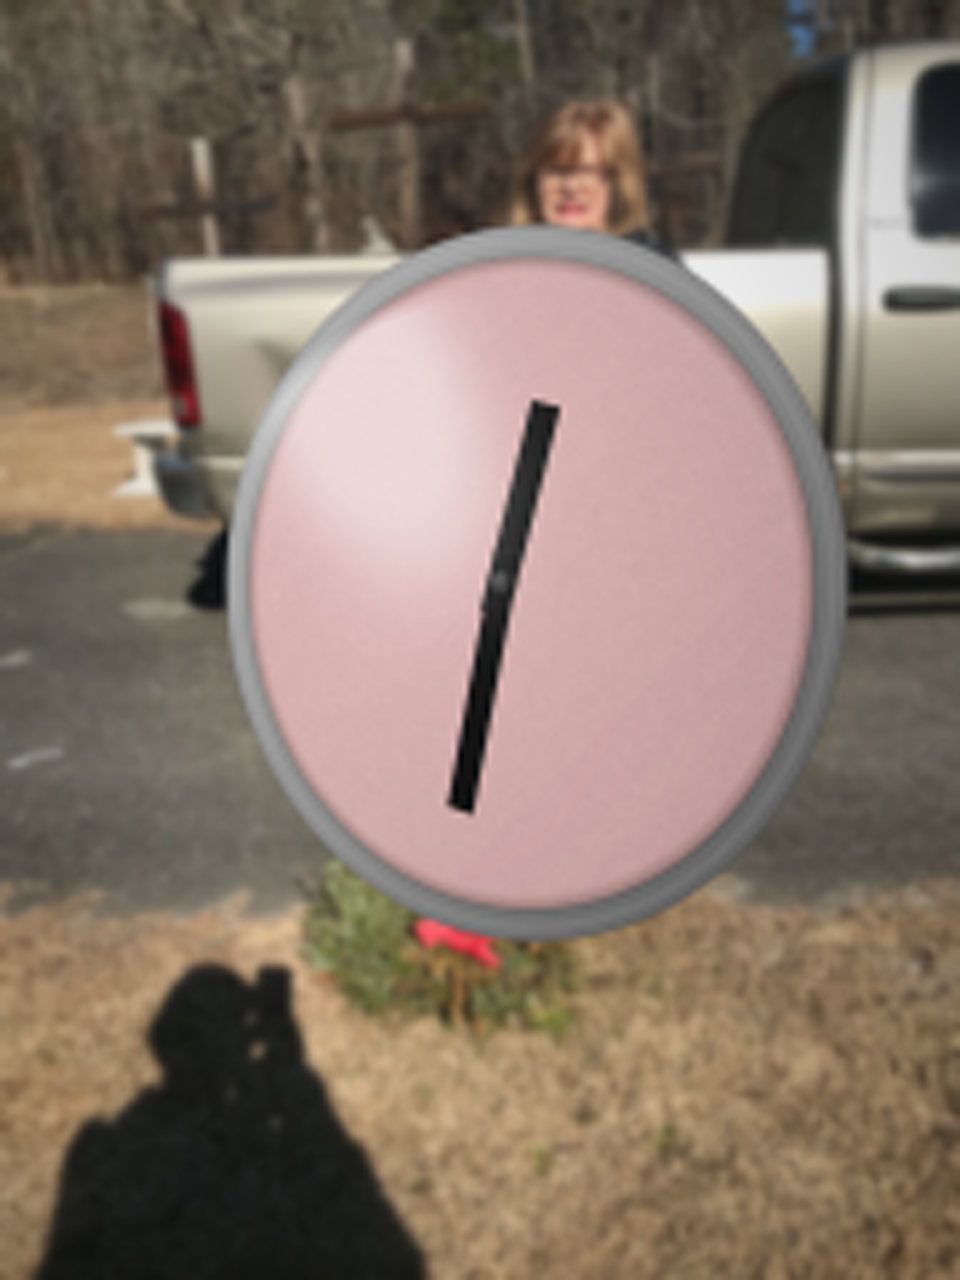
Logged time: {"hour": 12, "minute": 32}
